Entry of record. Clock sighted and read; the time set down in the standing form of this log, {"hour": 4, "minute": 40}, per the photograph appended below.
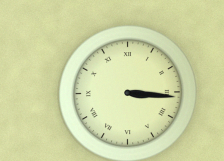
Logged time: {"hour": 3, "minute": 16}
